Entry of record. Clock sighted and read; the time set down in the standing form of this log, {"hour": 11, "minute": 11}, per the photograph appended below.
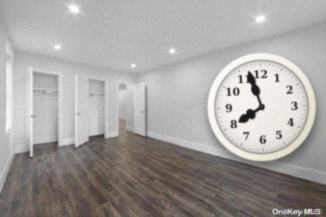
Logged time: {"hour": 7, "minute": 57}
